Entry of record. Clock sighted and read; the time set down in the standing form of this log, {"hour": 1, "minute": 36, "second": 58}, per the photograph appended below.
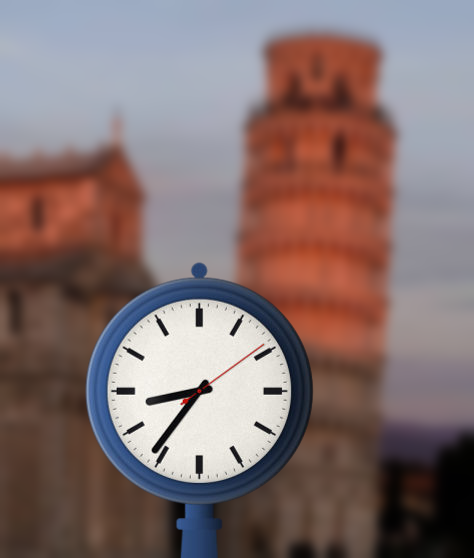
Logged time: {"hour": 8, "minute": 36, "second": 9}
